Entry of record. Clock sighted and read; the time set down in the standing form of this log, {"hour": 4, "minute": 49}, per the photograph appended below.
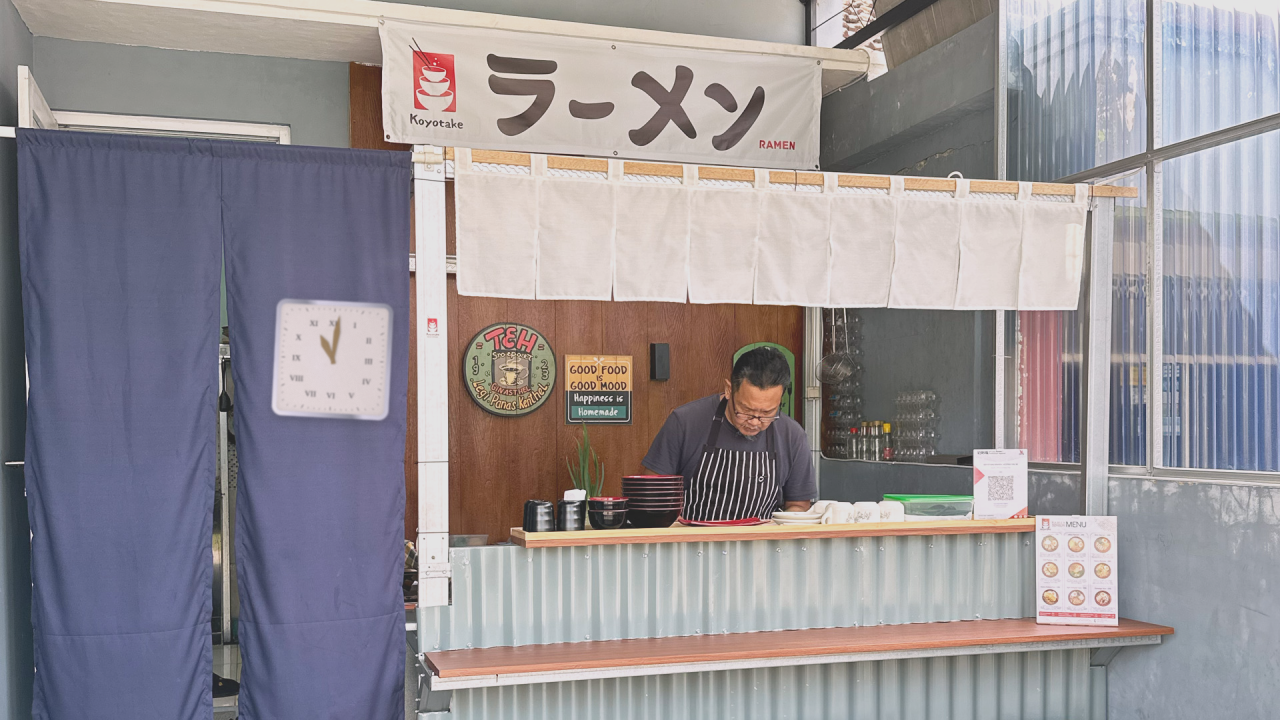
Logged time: {"hour": 11, "minute": 1}
